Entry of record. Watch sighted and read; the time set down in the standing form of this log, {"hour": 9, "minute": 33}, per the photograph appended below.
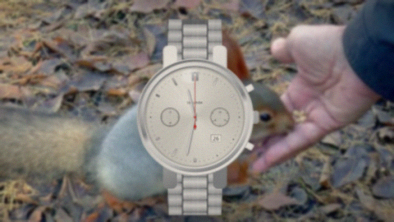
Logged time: {"hour": 11, "minute": 32}
